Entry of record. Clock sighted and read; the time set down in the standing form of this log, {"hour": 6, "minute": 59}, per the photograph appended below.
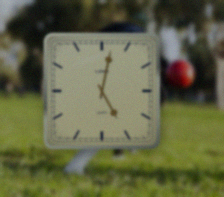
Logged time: {"hour": 5, "minute": 2}
